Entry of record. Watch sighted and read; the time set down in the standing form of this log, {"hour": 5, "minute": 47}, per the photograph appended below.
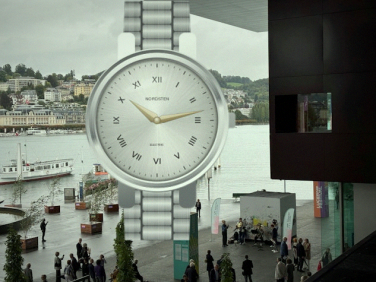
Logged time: {"hour": 10, "minute": 13}
